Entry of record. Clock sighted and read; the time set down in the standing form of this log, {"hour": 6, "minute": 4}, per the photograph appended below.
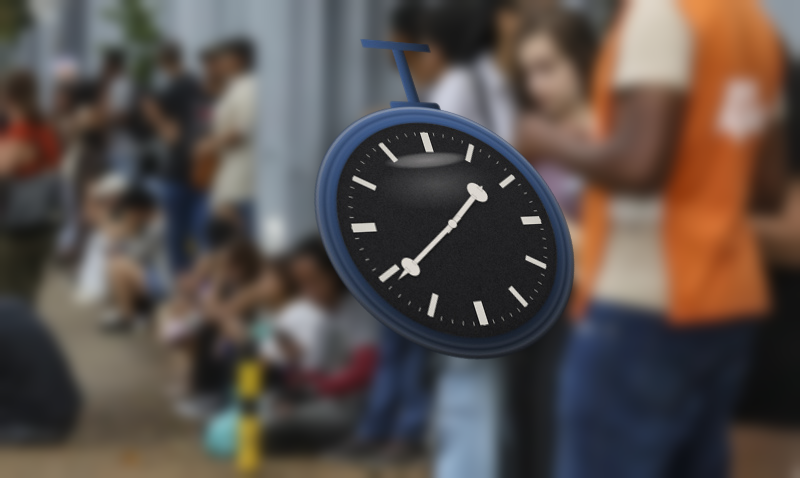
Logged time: {"hour": 1, "minute": 39}
